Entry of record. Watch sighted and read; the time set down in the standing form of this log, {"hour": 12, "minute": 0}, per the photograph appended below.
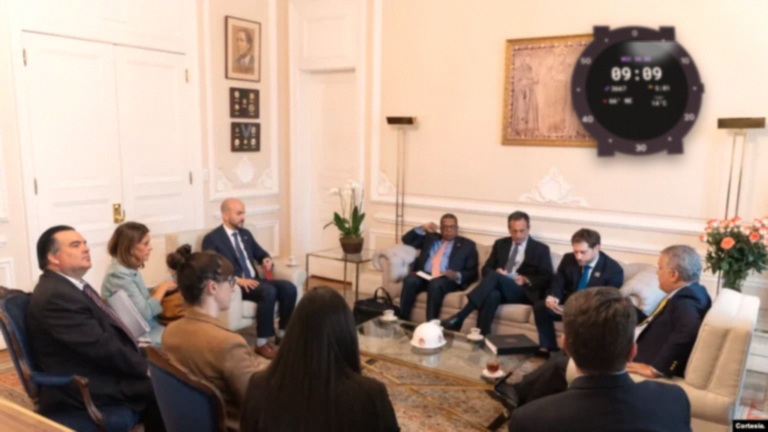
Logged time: {"hour": 9, "minute": 9}
